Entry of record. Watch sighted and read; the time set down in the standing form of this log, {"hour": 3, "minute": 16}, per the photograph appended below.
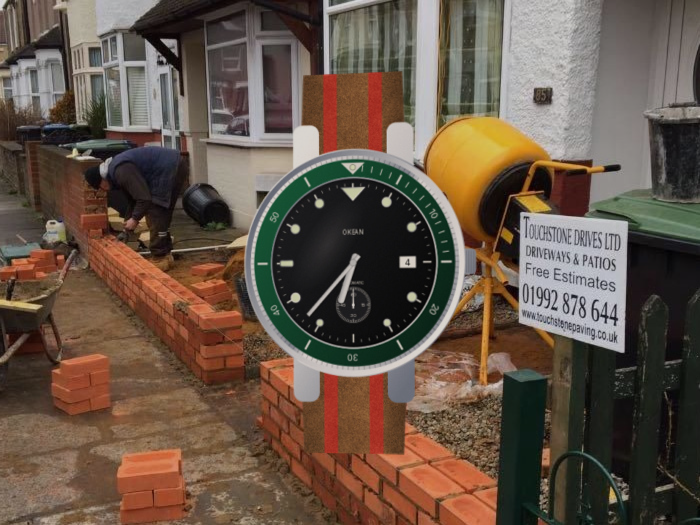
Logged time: {"hour": 6, "minute": 37}
